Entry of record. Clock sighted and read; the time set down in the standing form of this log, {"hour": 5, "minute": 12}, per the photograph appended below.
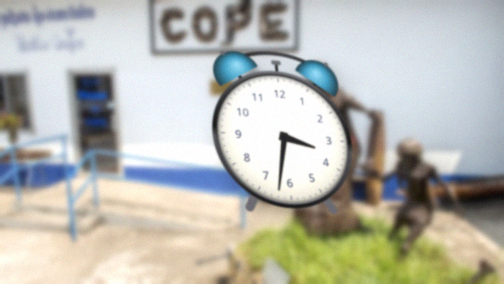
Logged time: {"hour": 3, "minute": 32}
